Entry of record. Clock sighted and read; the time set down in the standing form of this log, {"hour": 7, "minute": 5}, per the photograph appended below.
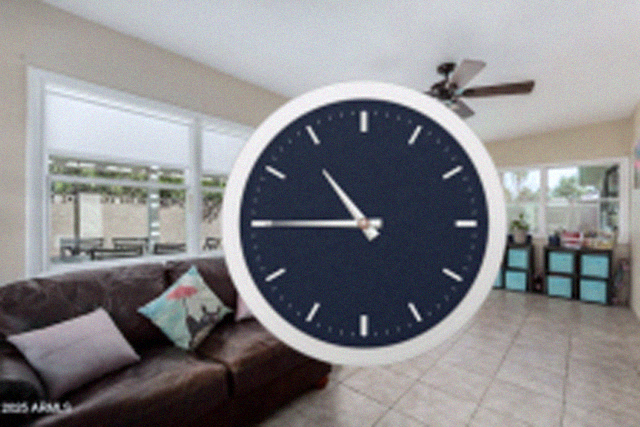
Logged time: {"hour": 10, "minute": 45}
